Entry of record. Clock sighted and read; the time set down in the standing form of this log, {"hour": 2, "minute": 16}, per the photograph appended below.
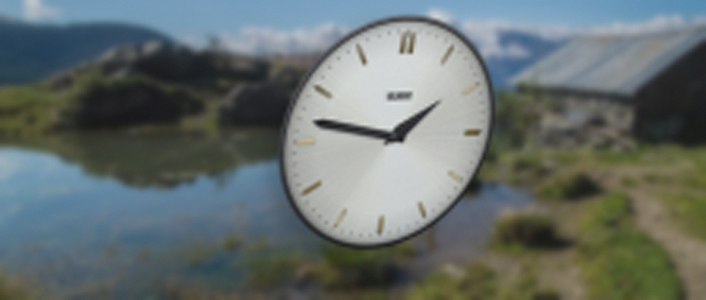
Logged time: {"hour": 1, "minute": 47}
